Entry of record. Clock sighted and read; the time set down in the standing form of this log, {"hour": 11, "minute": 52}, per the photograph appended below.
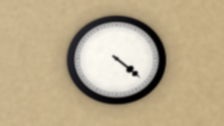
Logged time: {"hour": 4, "minute": 22}
